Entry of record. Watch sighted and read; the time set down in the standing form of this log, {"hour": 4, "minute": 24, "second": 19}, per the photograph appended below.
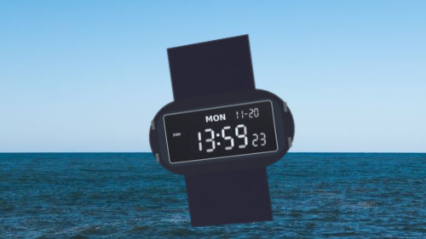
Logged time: {"hour": 13, "minute": 59, "second": 23}
